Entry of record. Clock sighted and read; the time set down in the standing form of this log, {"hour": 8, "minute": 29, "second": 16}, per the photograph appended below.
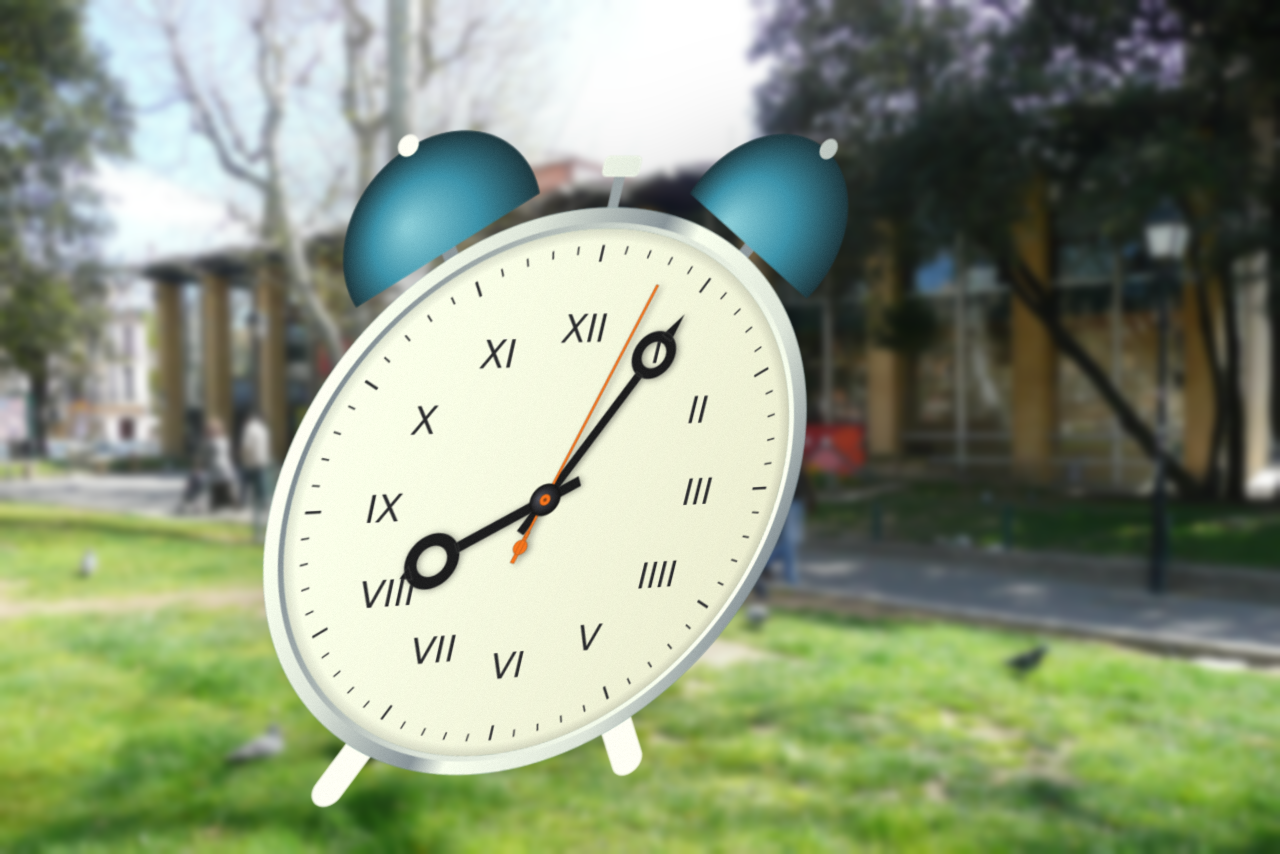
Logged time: {"hour": 8, "minute": 5, "second": 3}
